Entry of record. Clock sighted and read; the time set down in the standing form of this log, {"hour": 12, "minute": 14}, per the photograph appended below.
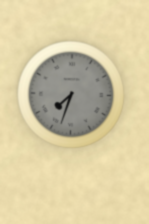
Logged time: {"hour": 7, "minute": 33}
